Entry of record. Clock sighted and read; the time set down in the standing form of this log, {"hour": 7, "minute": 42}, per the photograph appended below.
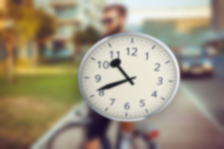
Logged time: {"hour": 10, "minute": 41}
